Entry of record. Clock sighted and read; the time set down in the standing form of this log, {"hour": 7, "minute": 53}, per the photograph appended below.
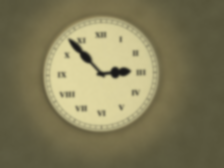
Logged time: {"hour": 2, "minute": 53}
